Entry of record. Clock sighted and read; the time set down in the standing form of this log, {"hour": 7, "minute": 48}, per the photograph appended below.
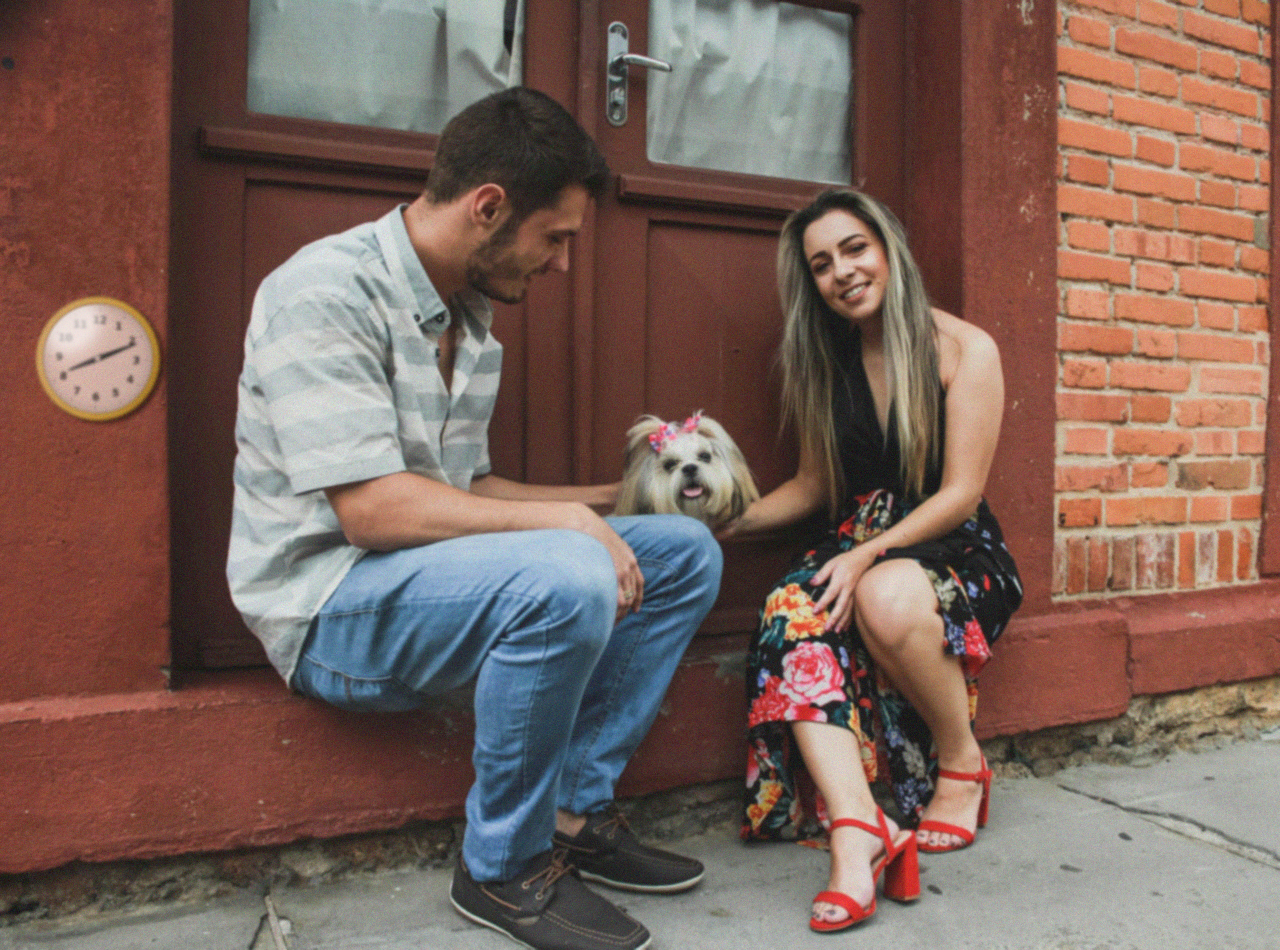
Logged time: {"hour": 8, "minute": 11}
